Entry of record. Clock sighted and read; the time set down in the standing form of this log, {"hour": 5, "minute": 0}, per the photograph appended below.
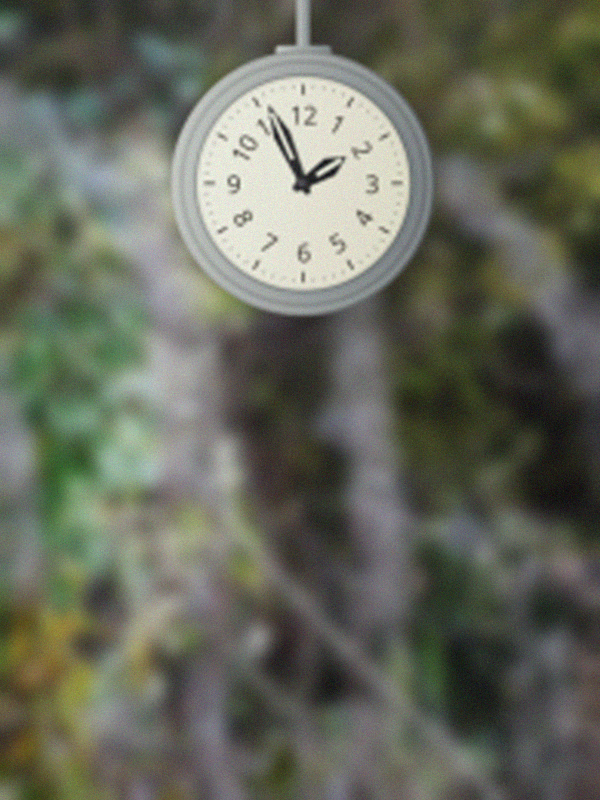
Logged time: {"hour": 1, "minute": 56}
